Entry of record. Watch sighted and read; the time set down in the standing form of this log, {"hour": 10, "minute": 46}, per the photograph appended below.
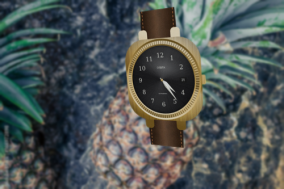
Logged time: {"hour": 4, "minute": 24}
